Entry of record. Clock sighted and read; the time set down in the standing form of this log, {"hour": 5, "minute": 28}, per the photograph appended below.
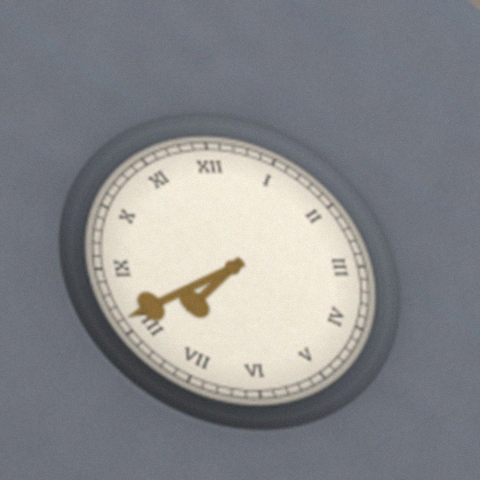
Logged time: {"hour": 7, "minute": 41}
